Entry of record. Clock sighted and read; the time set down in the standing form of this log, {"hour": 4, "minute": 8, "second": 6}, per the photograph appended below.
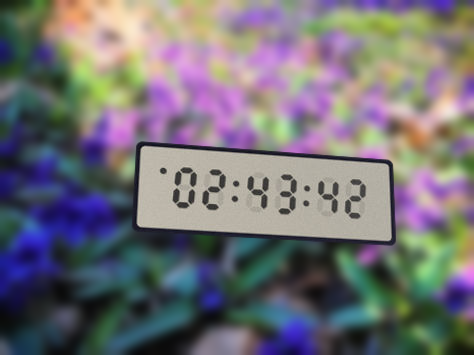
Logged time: {"hour": 2, "minute": 43, "second": 42}
